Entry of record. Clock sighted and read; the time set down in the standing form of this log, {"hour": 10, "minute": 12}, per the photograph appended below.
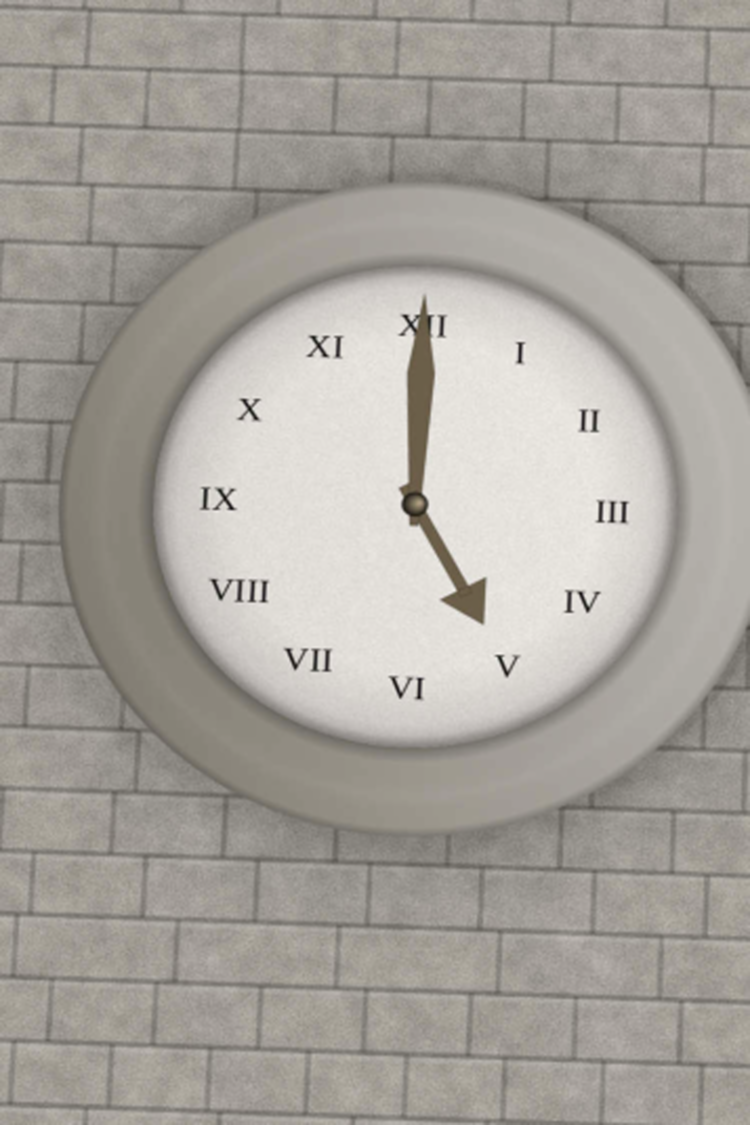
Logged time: {"hour": 5, "minute": 0}
